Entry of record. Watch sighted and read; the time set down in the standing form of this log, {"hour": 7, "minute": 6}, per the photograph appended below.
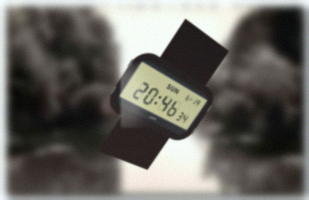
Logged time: {"hour": 20, "minute": 46}
